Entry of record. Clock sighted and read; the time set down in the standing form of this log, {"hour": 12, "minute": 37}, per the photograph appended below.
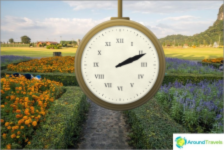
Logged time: {"hour": 2, "minute": 11}
